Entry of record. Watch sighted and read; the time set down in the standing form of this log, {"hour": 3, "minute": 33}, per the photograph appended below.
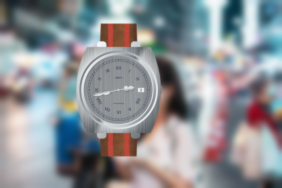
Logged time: {"hour": 2, "minute": 43}
